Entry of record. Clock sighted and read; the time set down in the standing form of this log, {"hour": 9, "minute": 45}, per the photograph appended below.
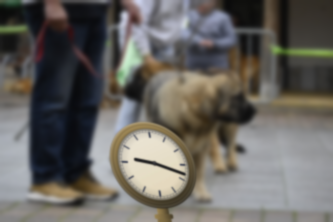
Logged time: {"hour": 9, "minute": 18}
